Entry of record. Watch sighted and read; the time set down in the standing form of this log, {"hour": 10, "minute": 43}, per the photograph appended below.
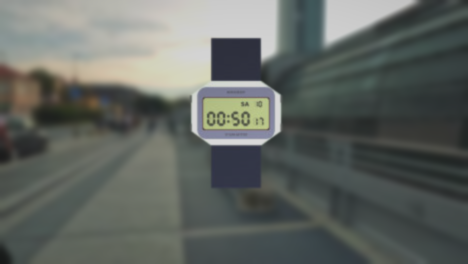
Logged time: {"hour": 0, "minute": 50}
